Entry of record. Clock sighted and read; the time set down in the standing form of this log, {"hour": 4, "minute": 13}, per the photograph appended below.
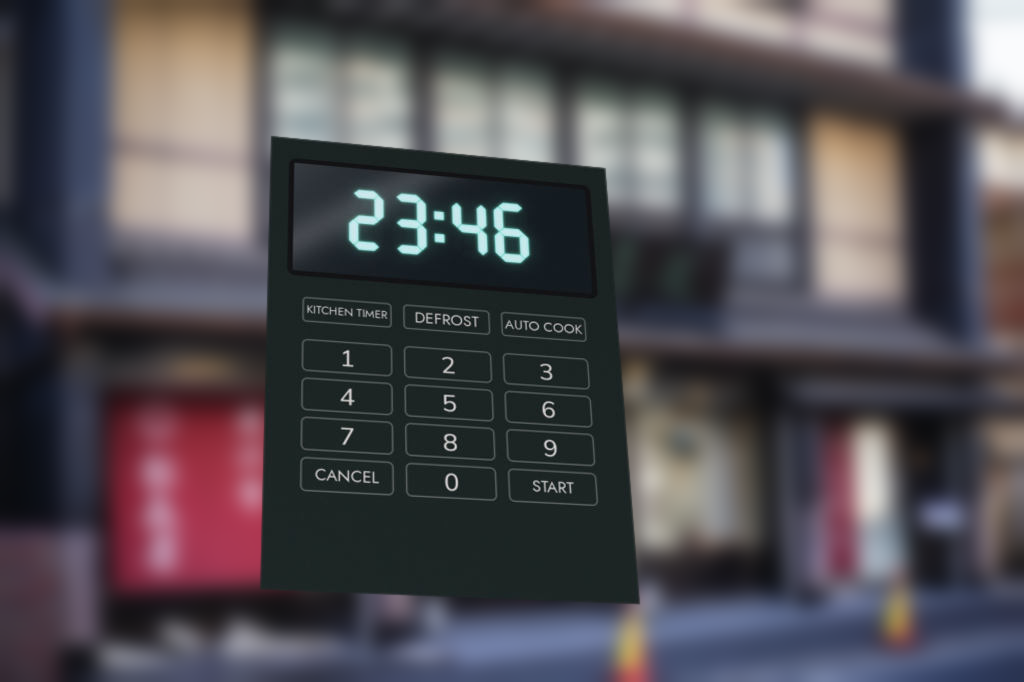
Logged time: {"hour": 23, "minute": 46}
